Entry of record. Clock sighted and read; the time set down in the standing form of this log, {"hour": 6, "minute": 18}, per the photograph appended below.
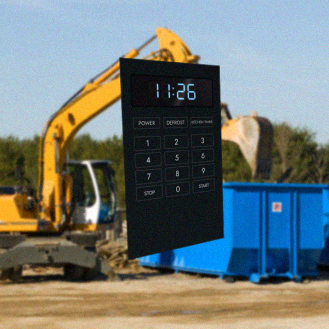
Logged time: {"hour": 11, "minute": 26}
